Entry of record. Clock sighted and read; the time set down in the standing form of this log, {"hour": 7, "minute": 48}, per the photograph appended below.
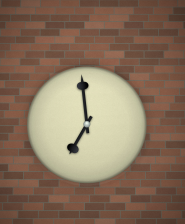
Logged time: {"hour": 6, "minute": 59}
